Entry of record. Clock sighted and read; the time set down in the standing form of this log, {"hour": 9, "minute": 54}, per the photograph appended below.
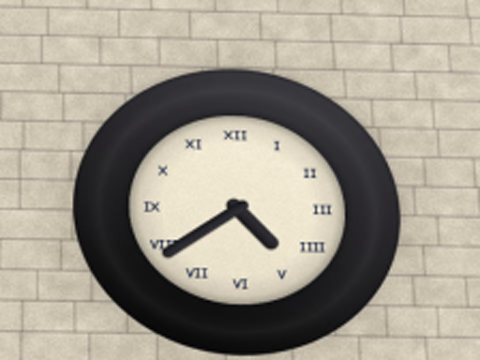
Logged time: {"hour": 4, "minute": 39}
